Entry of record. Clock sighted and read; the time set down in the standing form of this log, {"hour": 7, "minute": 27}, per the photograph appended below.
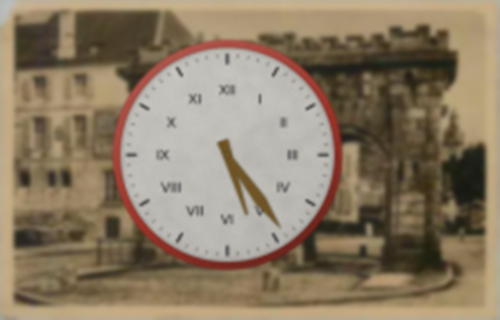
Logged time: {"hour": 5, "minute": 24}
